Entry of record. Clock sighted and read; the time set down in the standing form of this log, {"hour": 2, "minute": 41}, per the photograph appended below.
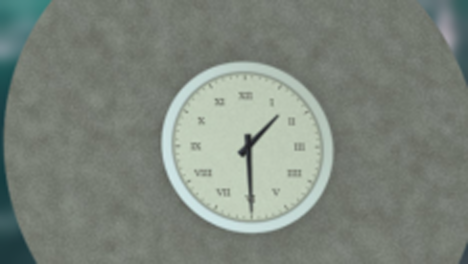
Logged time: {"hour": 1, "minute": 30}
